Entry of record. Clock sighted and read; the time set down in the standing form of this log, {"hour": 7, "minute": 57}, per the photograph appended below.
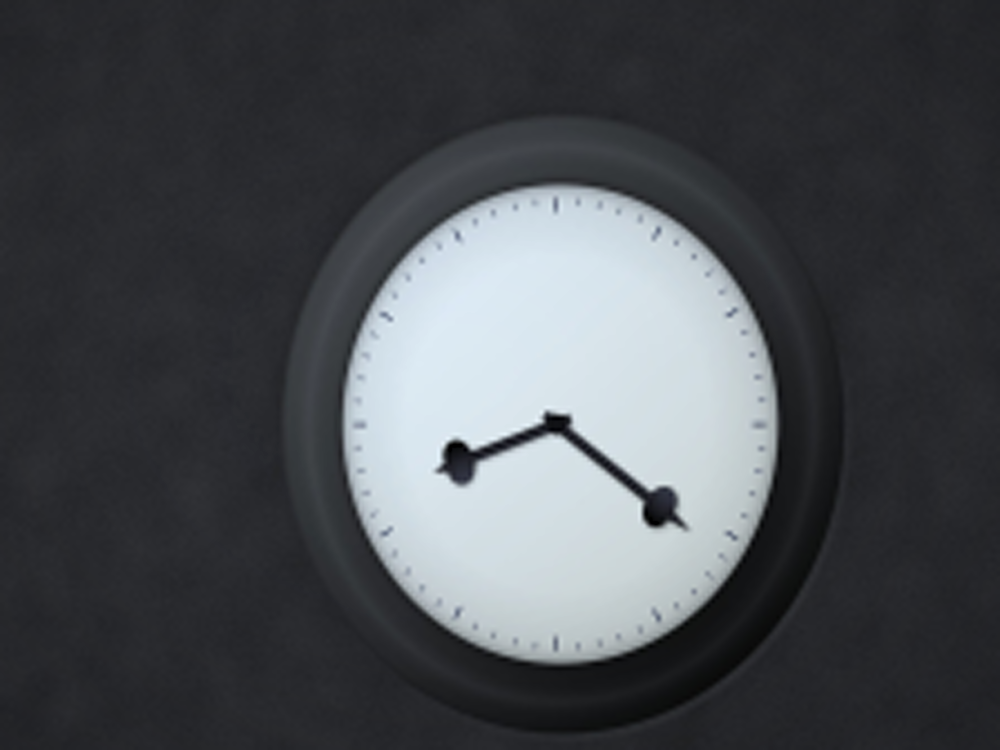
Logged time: {"hour": 8, "minute": 21}
